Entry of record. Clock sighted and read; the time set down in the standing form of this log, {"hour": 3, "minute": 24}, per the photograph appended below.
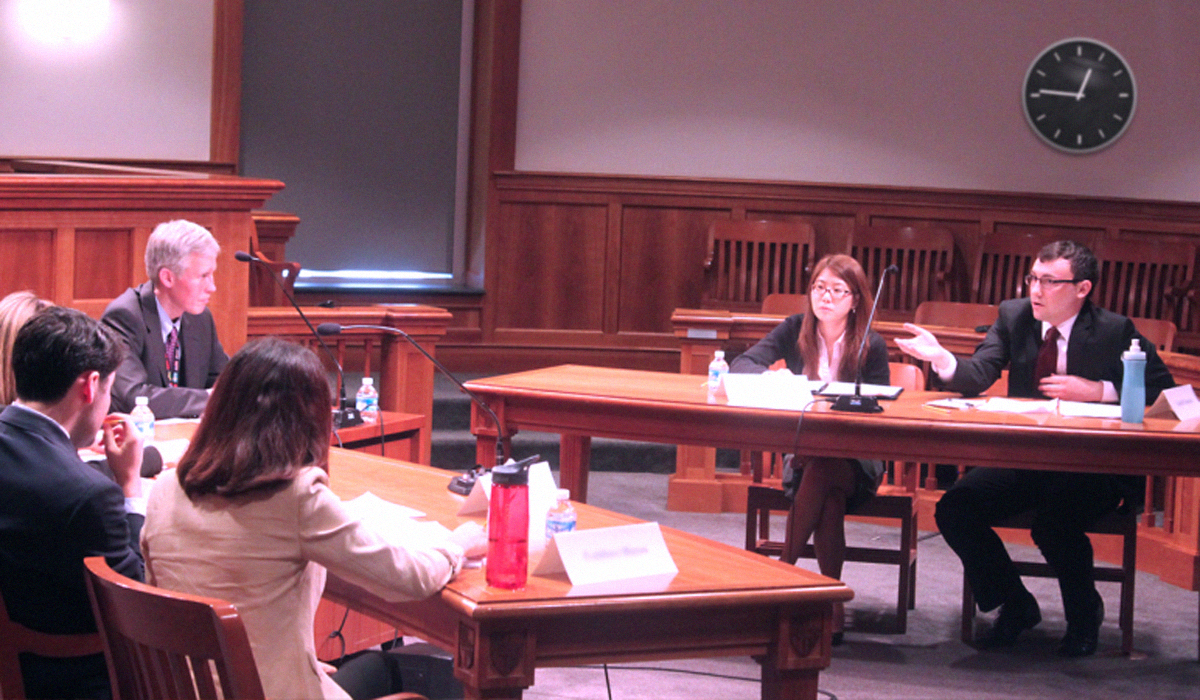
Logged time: {"hour": 12, "minute": 46}
